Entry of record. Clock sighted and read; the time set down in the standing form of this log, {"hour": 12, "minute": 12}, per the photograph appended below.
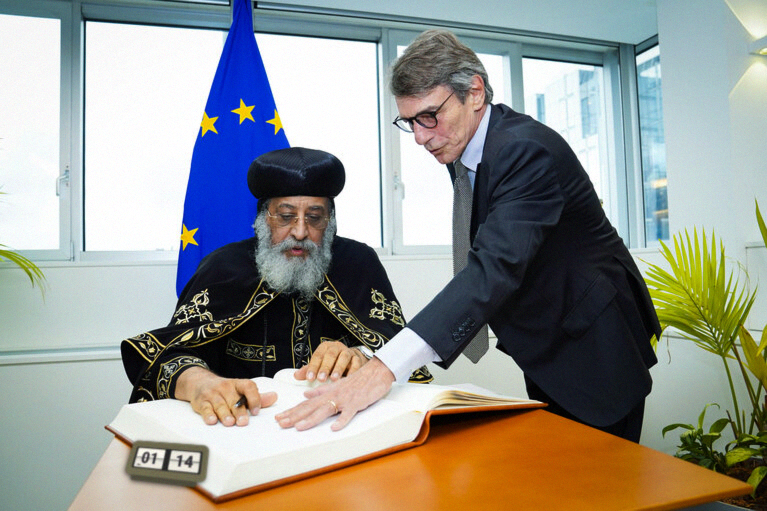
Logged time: {"hour": 1, "minute": 14}
